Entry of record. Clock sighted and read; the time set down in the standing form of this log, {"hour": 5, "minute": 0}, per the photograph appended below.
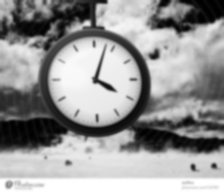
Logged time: {"hour": 4, "minute": 3}
